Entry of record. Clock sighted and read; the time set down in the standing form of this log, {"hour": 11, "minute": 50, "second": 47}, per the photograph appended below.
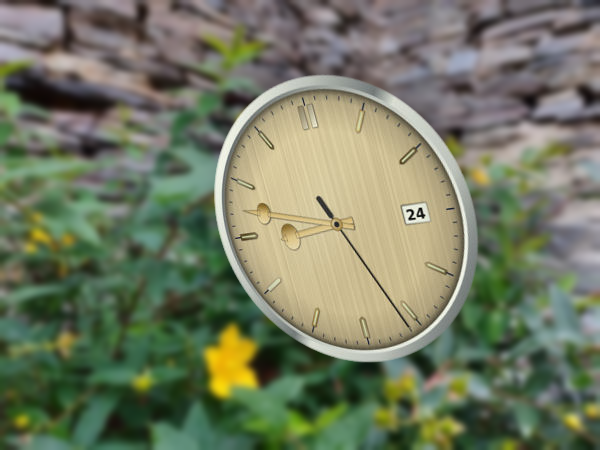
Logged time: {"hour": 8, "minute": 47, "second": 26}
